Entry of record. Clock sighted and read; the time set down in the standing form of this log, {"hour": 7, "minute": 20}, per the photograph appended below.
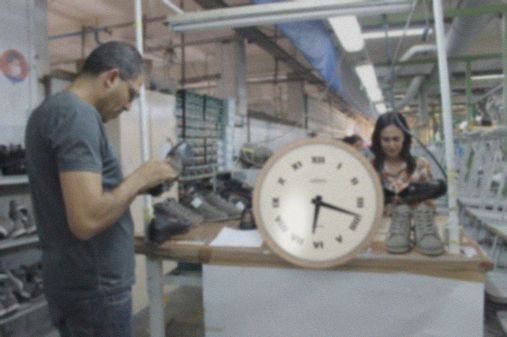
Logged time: {"hour": 6, "minute": 18}
